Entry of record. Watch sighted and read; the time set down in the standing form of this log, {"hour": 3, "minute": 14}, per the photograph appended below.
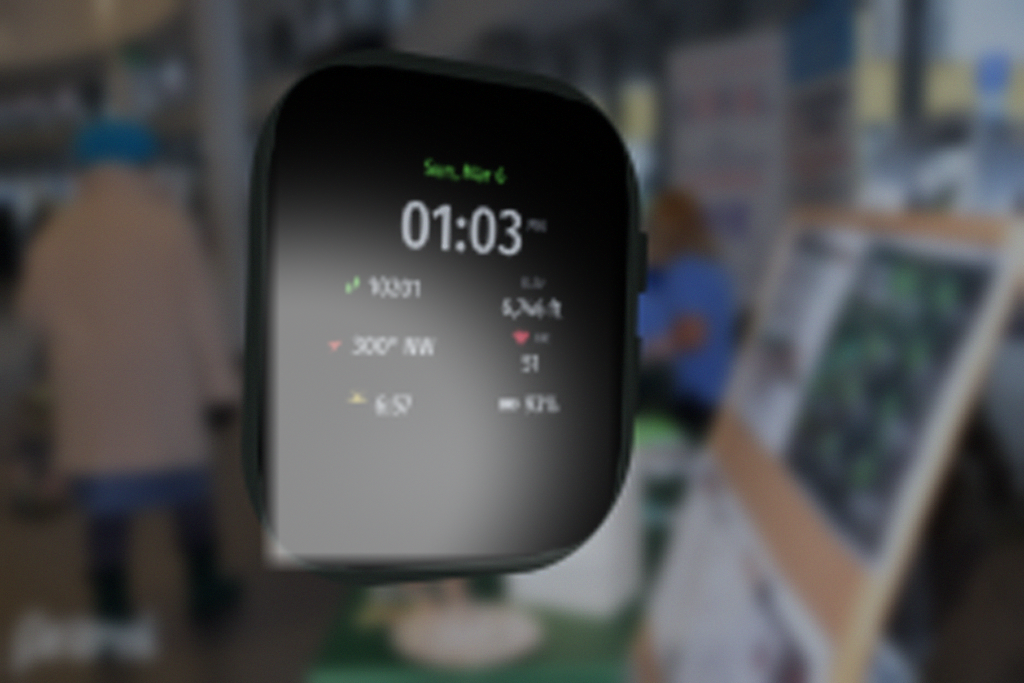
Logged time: {"hour": 1, "minute": 3}
